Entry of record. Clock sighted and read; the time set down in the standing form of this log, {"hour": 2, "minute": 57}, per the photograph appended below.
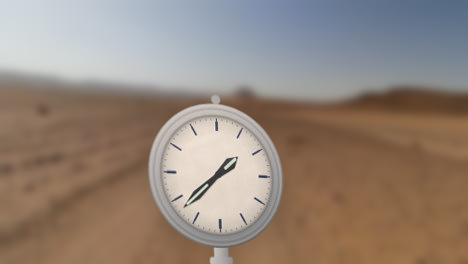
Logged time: {"hour": 1, "minute": 38}
